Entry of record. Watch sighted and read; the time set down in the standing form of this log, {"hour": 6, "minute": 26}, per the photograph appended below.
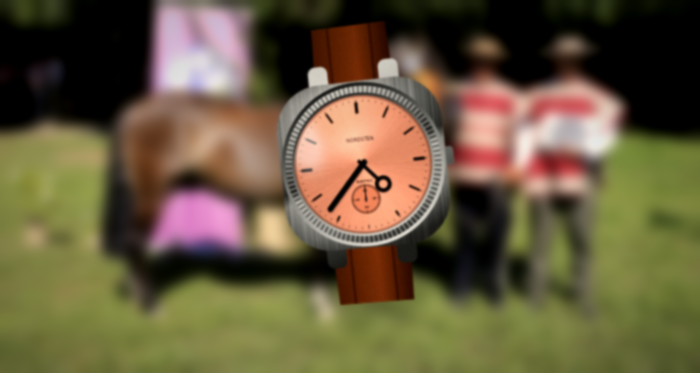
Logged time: {"hour": 4, "minute": 37}
